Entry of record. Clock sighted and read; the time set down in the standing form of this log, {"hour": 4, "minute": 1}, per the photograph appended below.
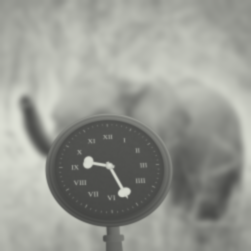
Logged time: {"hour": 9, "minute": 26}
